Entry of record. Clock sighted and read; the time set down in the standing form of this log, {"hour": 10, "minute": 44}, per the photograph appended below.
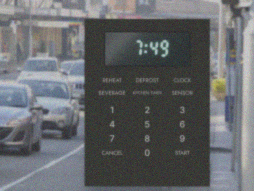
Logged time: {"hour": 7, "minute": 49}
